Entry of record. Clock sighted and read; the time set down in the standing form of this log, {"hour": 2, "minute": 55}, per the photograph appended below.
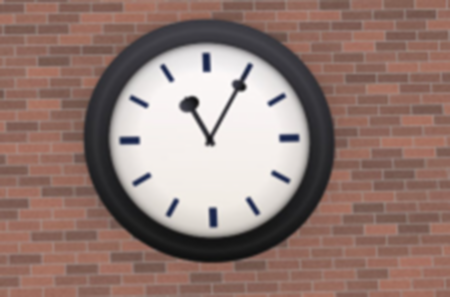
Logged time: {"hour": 11, "minute": 5}
